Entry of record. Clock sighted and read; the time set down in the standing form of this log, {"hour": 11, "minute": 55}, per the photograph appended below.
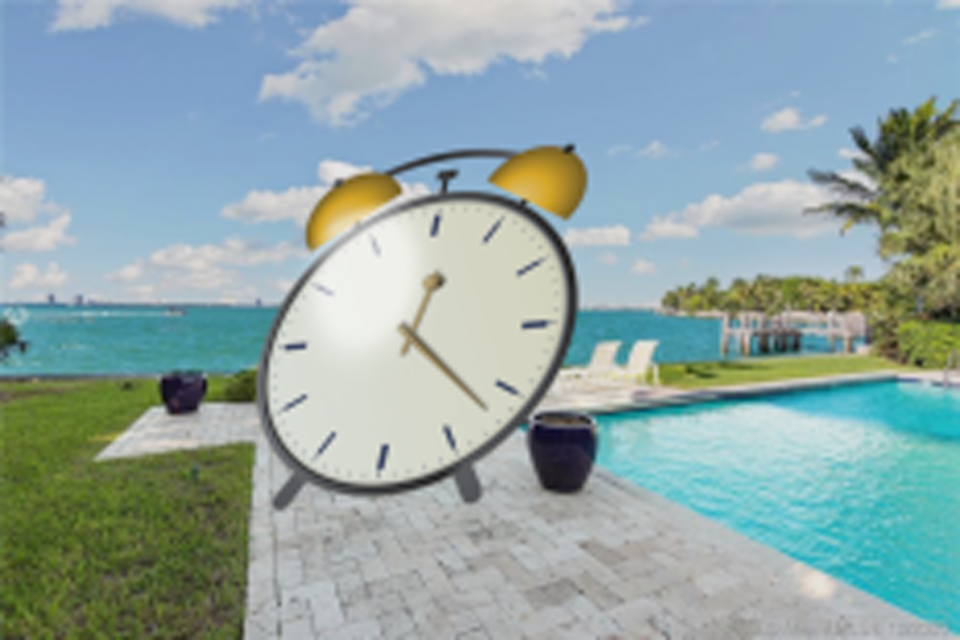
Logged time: {"hour": 12, "minute": 22}
